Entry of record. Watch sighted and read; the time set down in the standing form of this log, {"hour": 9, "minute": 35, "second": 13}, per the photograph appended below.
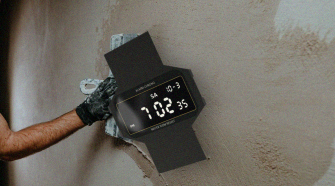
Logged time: {"hour": 7, "minute": 2, "second": 35}
